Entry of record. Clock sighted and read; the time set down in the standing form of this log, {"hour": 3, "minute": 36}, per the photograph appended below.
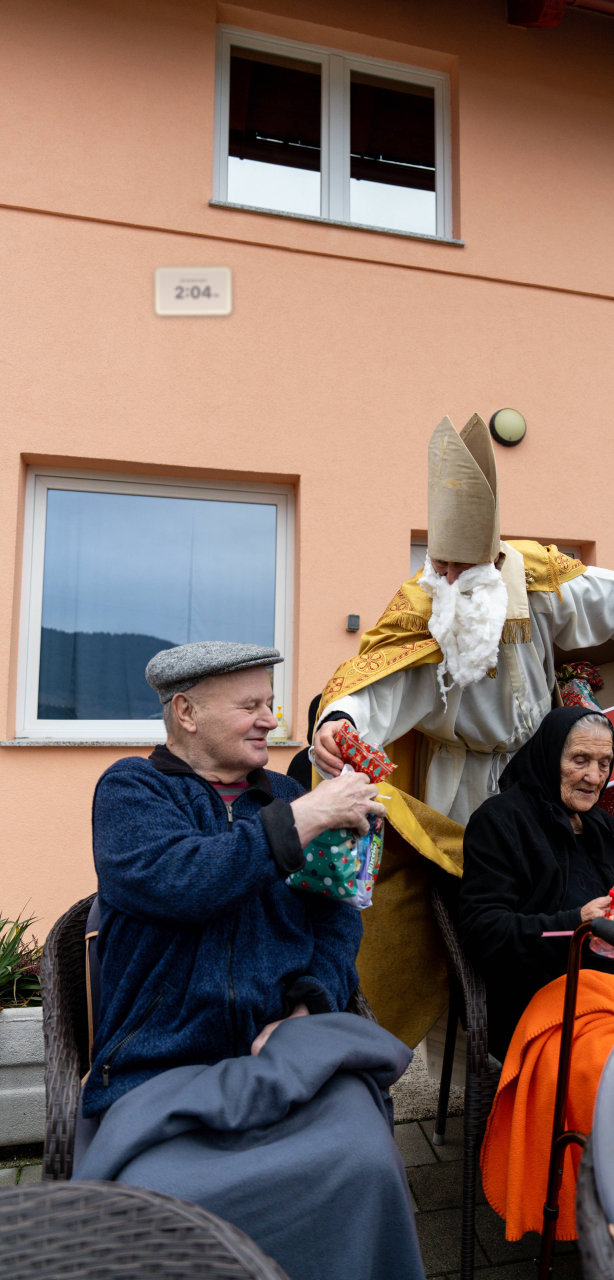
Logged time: {"hour": 2, "minute": 4}
